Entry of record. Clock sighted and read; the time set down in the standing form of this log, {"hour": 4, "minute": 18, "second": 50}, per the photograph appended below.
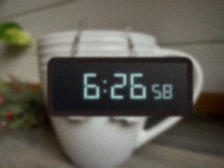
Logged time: {"hour": 6, "minute": 26, "second": 58}
